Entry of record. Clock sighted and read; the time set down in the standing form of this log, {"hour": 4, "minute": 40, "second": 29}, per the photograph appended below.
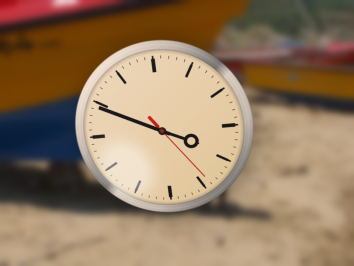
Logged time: {"hour": 3, "minute": 49, "second": 24}
